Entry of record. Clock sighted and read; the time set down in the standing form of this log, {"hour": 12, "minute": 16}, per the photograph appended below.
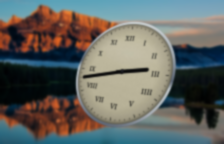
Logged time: {"hour": 2, "minute": 43}
